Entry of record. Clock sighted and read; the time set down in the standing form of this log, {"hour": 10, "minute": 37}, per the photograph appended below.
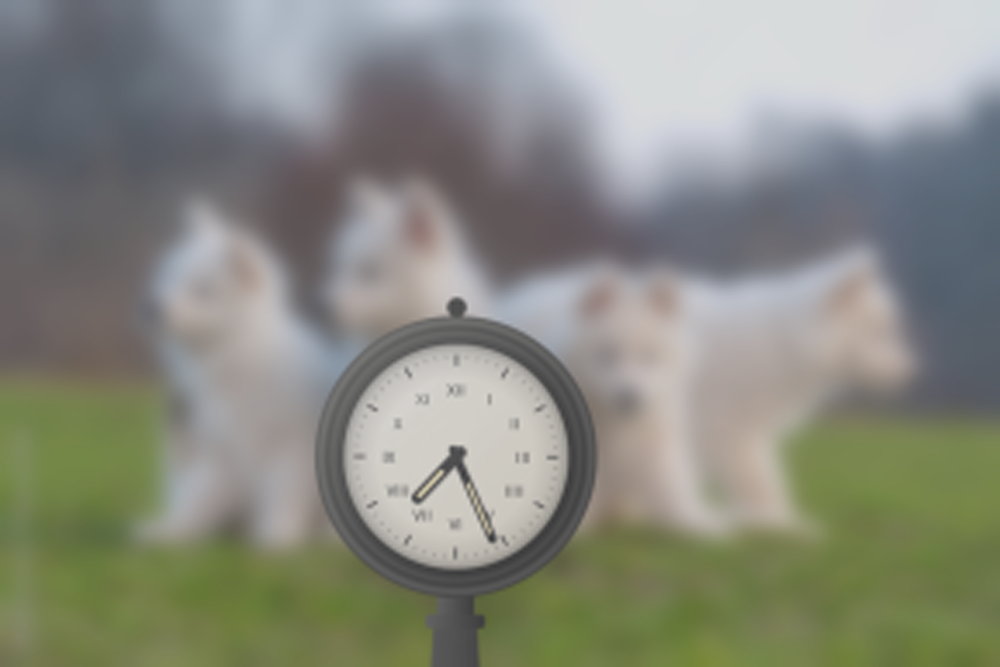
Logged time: {"hour": 7, "minute": 26}
